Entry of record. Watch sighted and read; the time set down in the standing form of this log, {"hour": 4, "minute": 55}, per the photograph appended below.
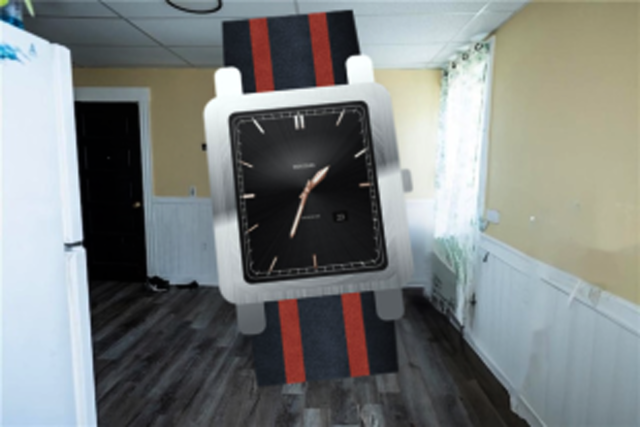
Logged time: {"hour": 1, "minute": 34}
